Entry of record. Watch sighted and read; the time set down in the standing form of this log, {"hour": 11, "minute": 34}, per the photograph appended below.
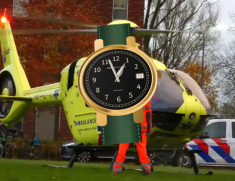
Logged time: {"hour": 12, "minute": 57}
